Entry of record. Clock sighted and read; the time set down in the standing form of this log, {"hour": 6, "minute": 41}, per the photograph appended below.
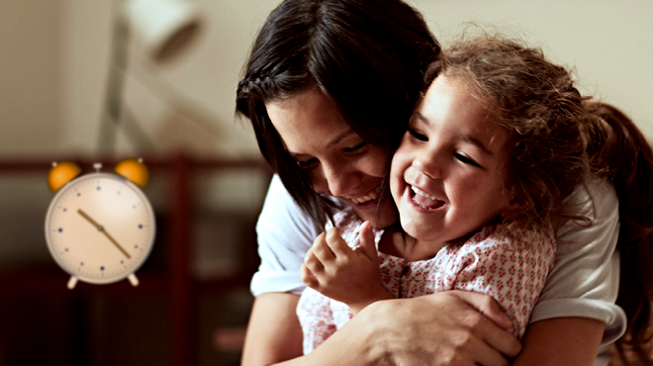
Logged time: {"hour": 10, "minute": 23}
